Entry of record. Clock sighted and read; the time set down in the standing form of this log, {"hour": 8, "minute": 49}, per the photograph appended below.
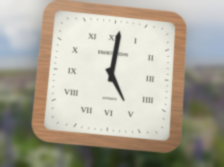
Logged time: {"hour": 5, "minute": 1}
